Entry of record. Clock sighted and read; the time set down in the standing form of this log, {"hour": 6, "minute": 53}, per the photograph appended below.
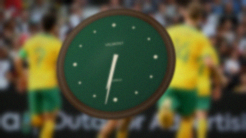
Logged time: {"hour": 6, "minute": 32}
